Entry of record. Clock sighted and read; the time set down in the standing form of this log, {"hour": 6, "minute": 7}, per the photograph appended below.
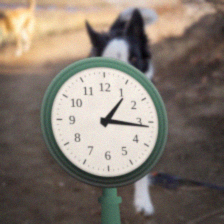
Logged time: {"hour": 1, "minute": 16}
